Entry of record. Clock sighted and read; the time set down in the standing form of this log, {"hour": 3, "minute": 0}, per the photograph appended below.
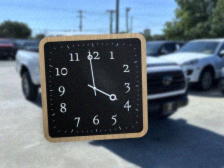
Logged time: {"hour": 3, "minute": 59}
